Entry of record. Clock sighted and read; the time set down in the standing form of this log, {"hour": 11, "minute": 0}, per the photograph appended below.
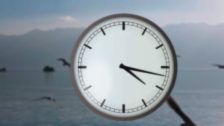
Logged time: {"hour": 4, "minute": 17}
